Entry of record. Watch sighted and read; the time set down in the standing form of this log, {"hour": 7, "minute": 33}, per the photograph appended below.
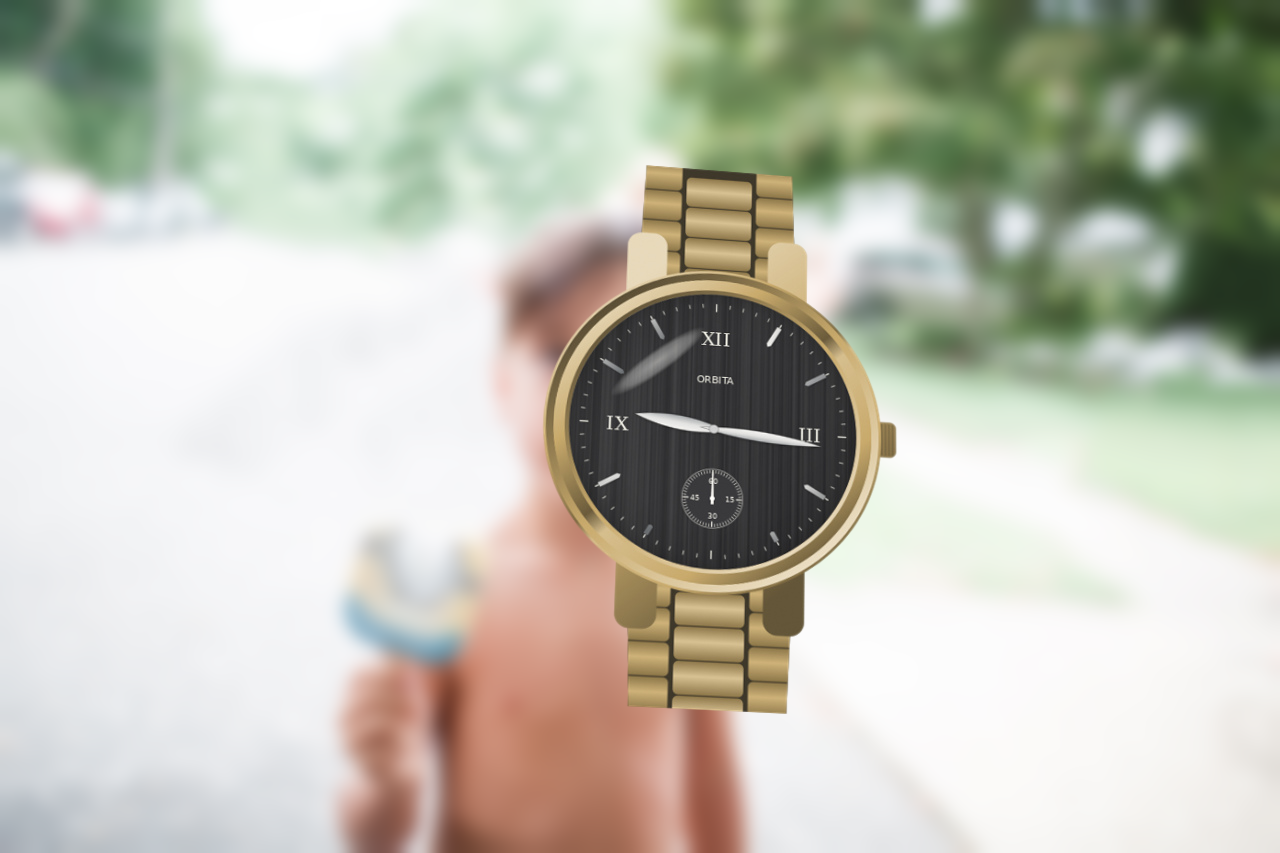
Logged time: {"hour": 9, "minute": 16}
